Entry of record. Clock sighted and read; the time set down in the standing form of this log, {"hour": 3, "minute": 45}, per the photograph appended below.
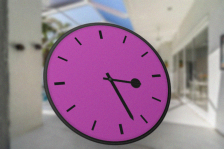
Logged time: {"hour": 3, "minute": 27}
